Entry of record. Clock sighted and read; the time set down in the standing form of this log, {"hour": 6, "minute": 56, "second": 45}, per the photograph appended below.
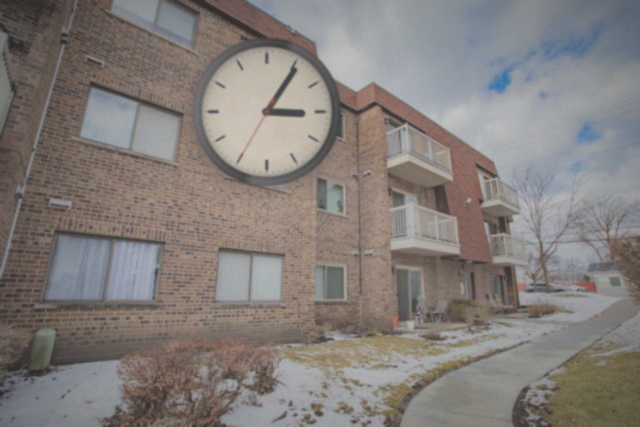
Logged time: {"hour": 3, "minute": 5, "second": 35}
